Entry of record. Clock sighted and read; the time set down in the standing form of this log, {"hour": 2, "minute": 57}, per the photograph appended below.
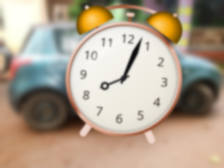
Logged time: {"hour": 8, "minute": 3}
